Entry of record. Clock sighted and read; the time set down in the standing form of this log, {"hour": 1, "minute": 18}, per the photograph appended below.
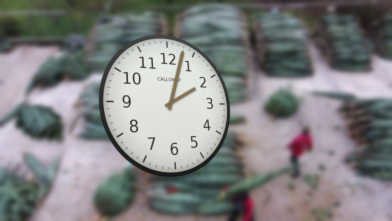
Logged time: {"hour": 2, "minute": 3}
